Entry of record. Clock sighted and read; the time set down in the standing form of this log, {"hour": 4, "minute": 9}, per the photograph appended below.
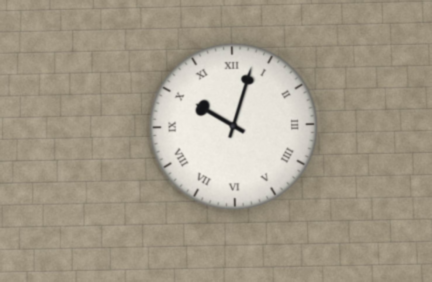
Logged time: {"hour": 10, "minute": 3}
